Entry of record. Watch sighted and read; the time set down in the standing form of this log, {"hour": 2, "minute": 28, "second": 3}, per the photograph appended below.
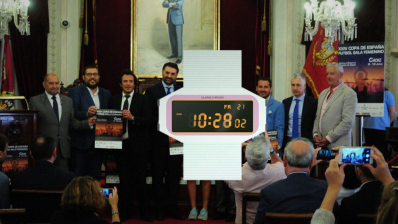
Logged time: {"hour": 10, "minute": 28, "second": 2}
